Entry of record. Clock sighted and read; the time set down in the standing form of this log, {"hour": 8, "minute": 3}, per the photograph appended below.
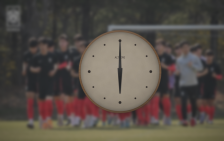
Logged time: {"hour": 6, "minute": 0}
